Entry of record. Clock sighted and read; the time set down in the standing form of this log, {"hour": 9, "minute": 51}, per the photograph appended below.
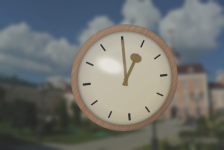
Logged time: {"hour": 1, "minute": 0}
